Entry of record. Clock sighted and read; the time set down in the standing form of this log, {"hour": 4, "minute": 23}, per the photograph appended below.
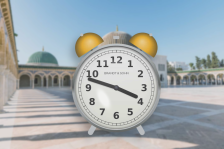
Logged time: {"hour": 3, "minute": 48}
